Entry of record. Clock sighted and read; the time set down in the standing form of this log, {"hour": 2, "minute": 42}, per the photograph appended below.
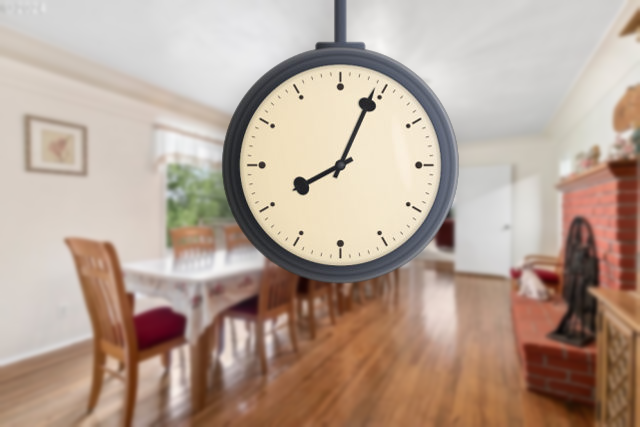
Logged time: {"hour": 8, "minute": 4}
